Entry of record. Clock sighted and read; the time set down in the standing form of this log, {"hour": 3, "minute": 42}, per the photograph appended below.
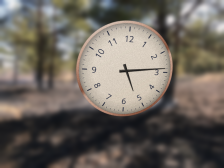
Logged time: {"hour": 5, "minute": 14}
